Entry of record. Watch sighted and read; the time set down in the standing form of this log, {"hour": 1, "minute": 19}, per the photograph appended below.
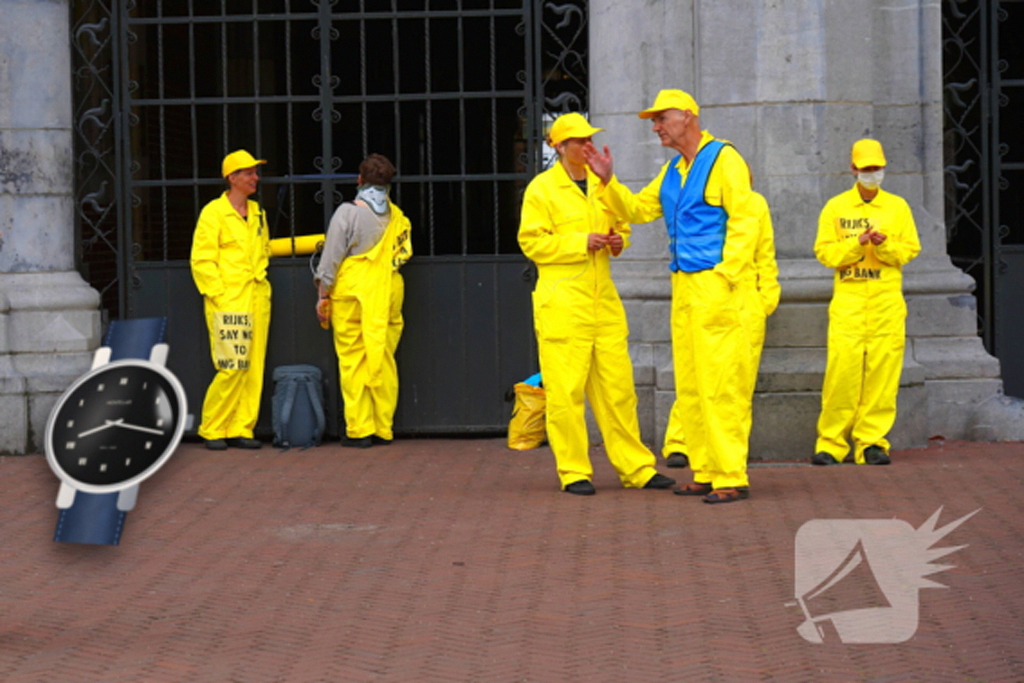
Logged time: {"hour": 8, "minute": 17}
